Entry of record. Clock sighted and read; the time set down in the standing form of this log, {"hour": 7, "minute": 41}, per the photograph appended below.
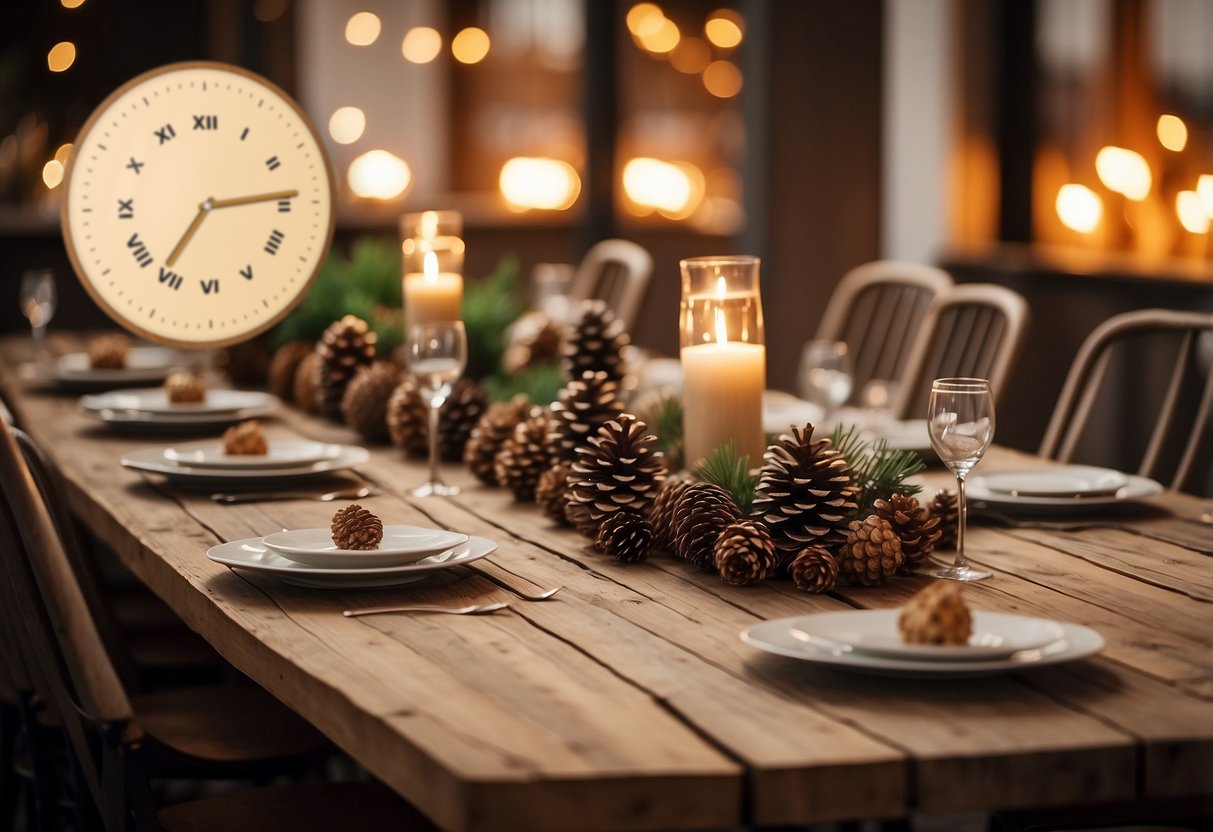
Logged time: {"hour": 7, "minute": 14}
